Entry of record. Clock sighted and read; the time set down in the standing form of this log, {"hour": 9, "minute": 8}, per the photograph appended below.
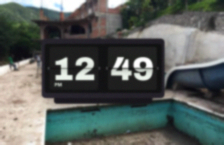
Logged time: {"hour": 12, "minute": 49}
